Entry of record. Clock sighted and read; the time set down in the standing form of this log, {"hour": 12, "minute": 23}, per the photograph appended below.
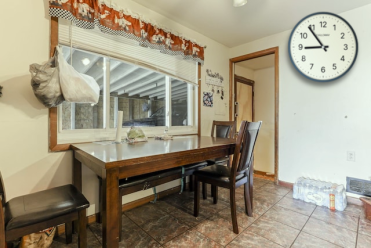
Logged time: {"hour": 8, "minute": 54}
